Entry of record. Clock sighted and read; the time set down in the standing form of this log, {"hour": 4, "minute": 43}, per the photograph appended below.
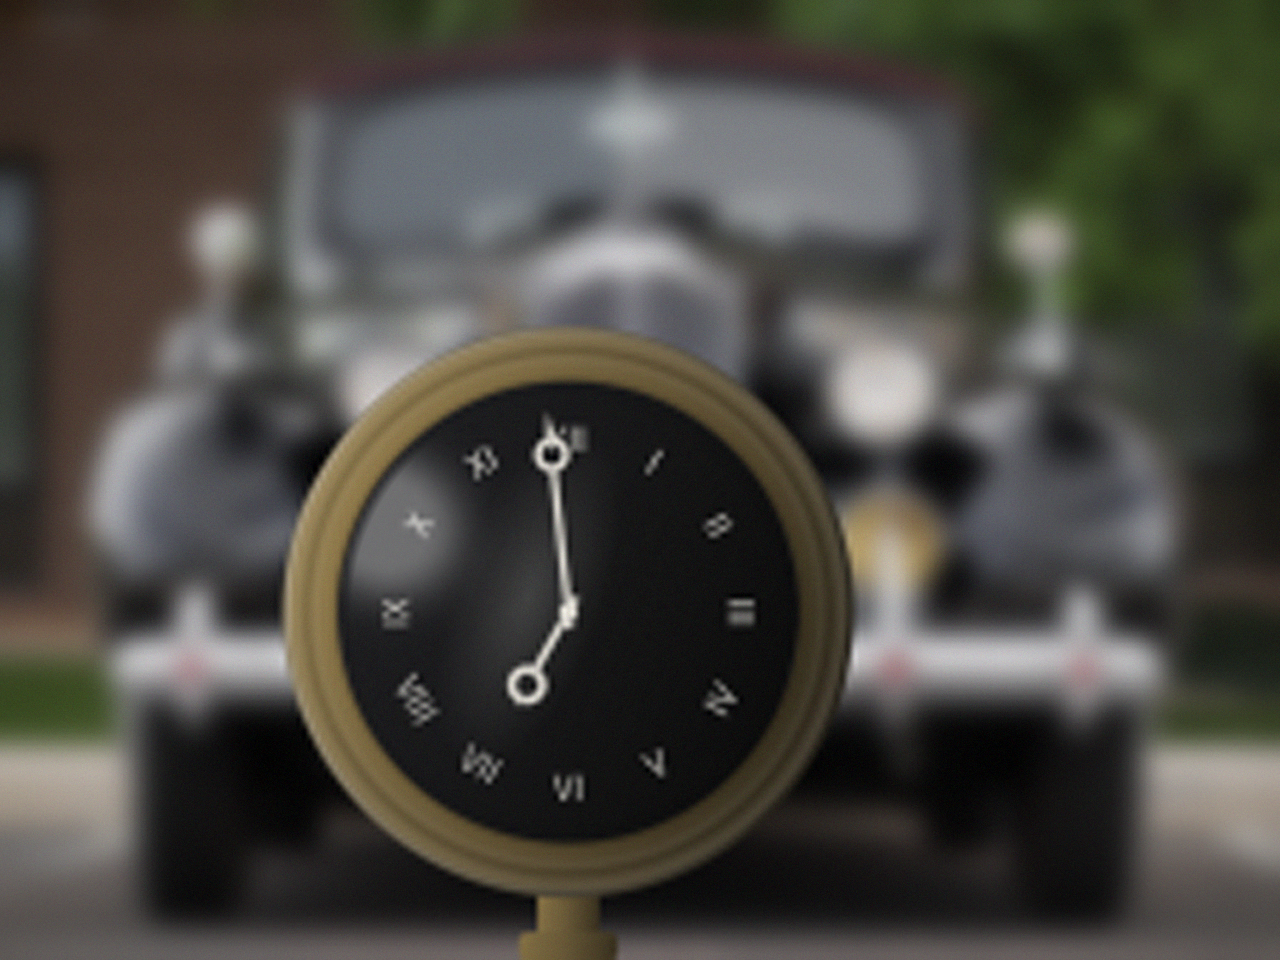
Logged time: {"hour": 6, "minute": 59}
